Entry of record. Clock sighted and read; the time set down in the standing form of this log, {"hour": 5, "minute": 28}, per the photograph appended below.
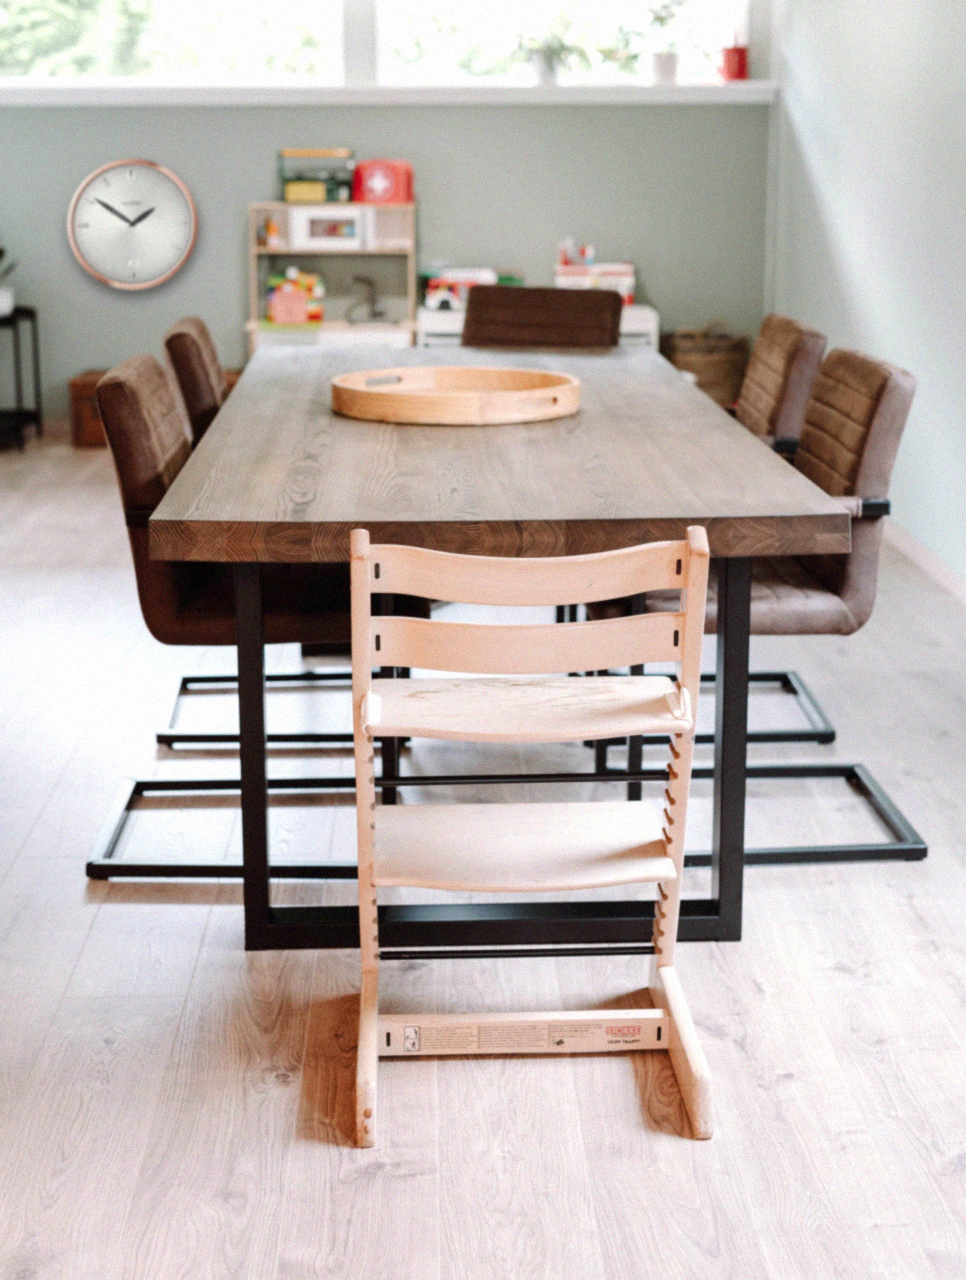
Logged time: {"hour": 1, "minute": 51}
